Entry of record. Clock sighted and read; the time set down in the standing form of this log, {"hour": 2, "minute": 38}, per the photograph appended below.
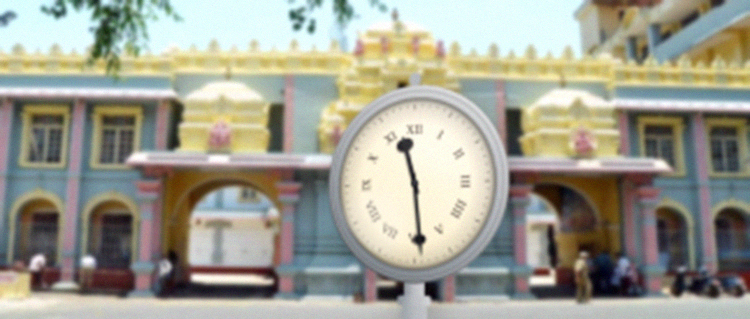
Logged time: {"hour": 11, "minute": 29}
